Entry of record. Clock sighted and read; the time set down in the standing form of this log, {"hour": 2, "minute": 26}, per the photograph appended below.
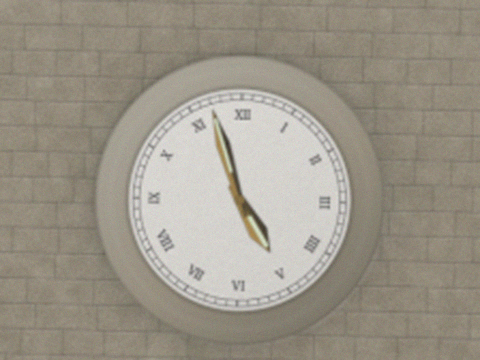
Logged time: {"hour": 4, "minute": 57}
